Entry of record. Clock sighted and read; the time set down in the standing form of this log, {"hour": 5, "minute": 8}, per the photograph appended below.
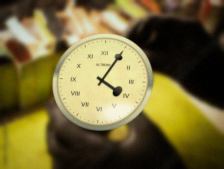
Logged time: {"hour": 4, "minute": 5}
